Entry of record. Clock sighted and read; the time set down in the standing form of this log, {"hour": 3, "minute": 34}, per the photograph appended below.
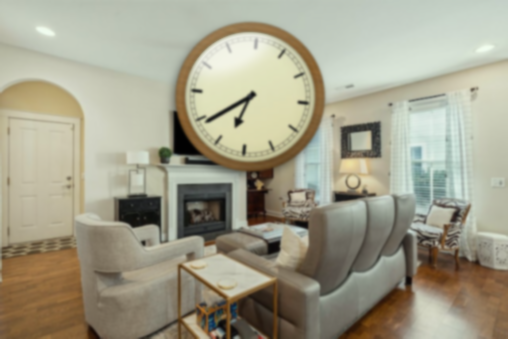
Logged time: {"hour": 6, "minute": 39}
